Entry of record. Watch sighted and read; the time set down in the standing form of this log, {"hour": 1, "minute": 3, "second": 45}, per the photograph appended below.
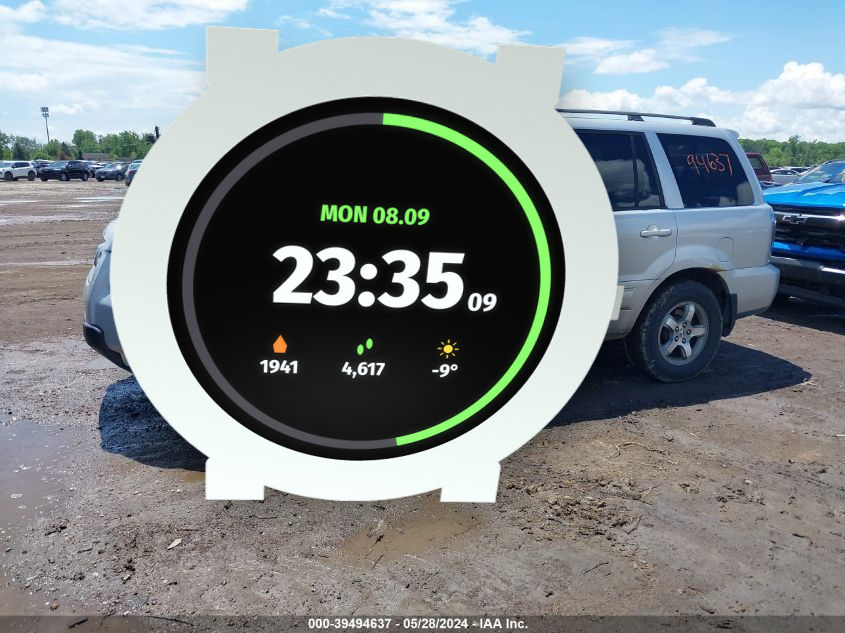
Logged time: {"hour": 23, "minute": 35, "second": 9}
